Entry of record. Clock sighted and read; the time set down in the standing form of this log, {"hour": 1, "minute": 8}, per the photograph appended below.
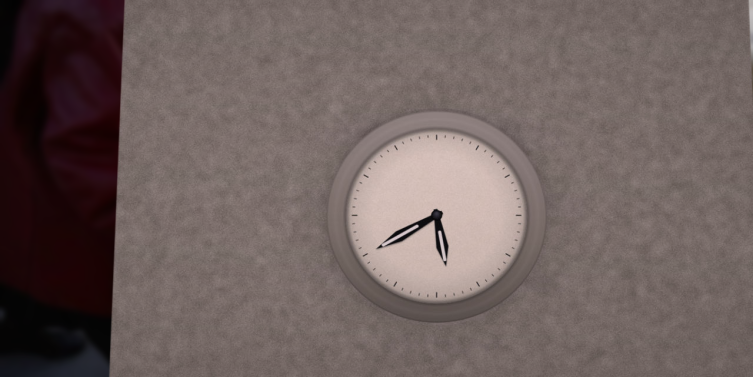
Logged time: {"hour": 5, "minute": 40}
